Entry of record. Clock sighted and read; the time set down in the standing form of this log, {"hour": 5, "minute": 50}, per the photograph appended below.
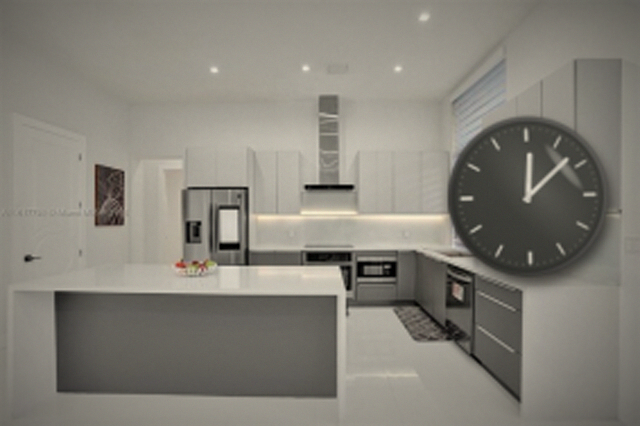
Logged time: {"hour": 12, "minute": 8}
